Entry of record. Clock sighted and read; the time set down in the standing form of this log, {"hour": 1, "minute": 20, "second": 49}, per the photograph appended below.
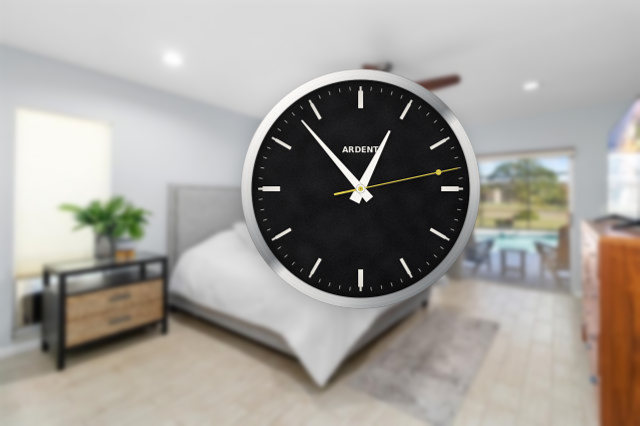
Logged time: {"hour": 12, "minute": 53, "second": 13}
